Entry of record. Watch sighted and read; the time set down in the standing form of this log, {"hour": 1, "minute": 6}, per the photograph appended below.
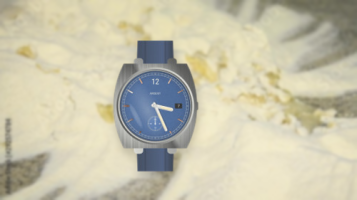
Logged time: {"hour": 3, "minute": 26}
